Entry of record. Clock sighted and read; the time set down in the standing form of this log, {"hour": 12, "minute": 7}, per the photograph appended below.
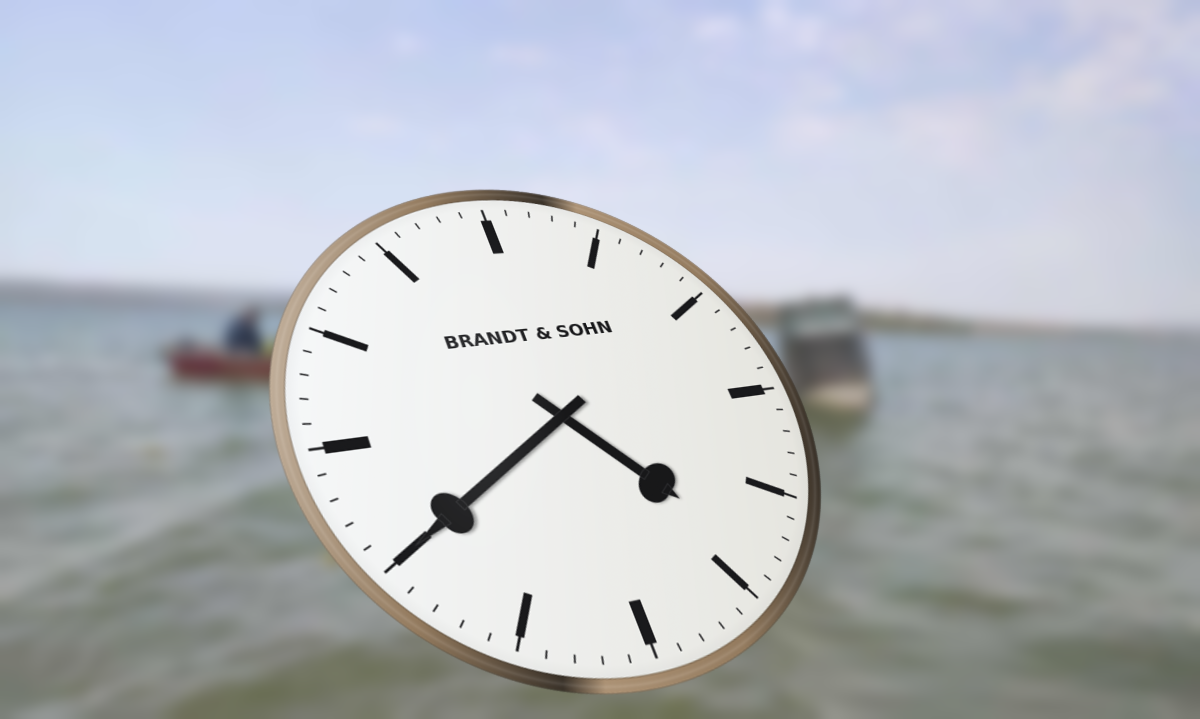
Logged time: {"hour": 4, "minute": 40}
